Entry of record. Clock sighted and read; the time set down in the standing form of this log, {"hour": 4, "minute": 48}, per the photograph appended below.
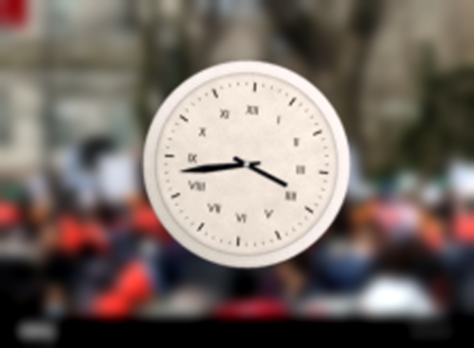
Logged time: {"hour": 3, "minute": 43}
